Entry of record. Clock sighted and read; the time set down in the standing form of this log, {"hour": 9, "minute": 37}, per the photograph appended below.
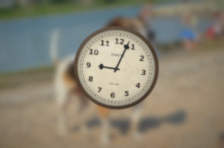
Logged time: {"hour": 9, "minute": 3}
